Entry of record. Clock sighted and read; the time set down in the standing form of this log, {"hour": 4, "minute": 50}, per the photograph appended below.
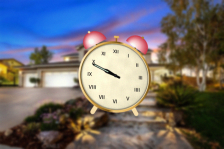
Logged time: {"hour": 9, "minute": 49}
